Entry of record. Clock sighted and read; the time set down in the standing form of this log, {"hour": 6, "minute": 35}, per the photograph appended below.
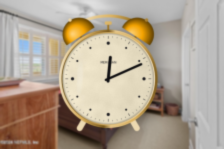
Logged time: {"hour": 12, "minute": 11}
